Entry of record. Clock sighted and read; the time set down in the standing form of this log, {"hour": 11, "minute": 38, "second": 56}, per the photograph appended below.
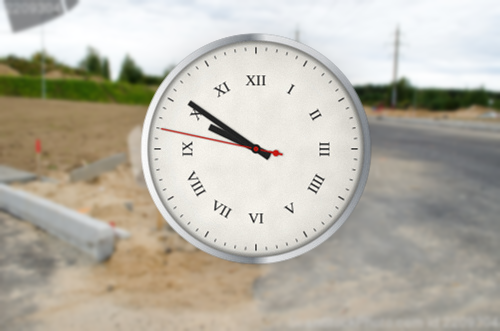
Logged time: {"hour": 9, "minute": 50, "second": 47}
